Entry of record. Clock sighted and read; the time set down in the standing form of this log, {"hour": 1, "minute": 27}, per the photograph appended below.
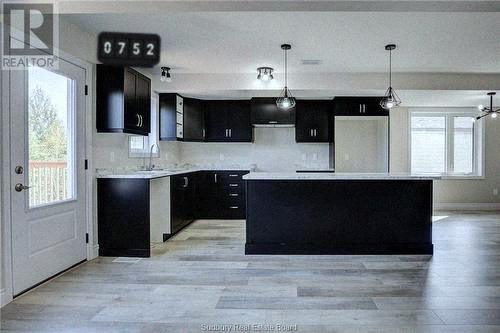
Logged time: {"hour": 7, "minute": 52}
